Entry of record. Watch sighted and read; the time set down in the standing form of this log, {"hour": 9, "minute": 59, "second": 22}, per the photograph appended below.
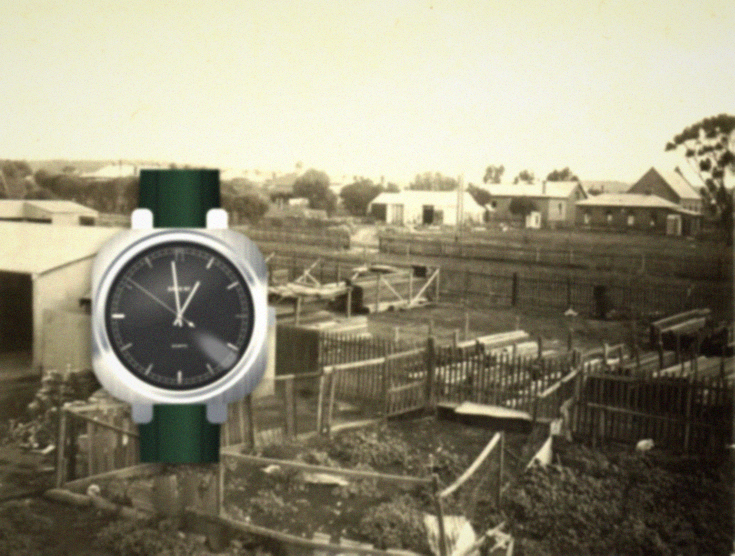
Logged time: {"hour": 12, "minute": 58, "second": 51}
